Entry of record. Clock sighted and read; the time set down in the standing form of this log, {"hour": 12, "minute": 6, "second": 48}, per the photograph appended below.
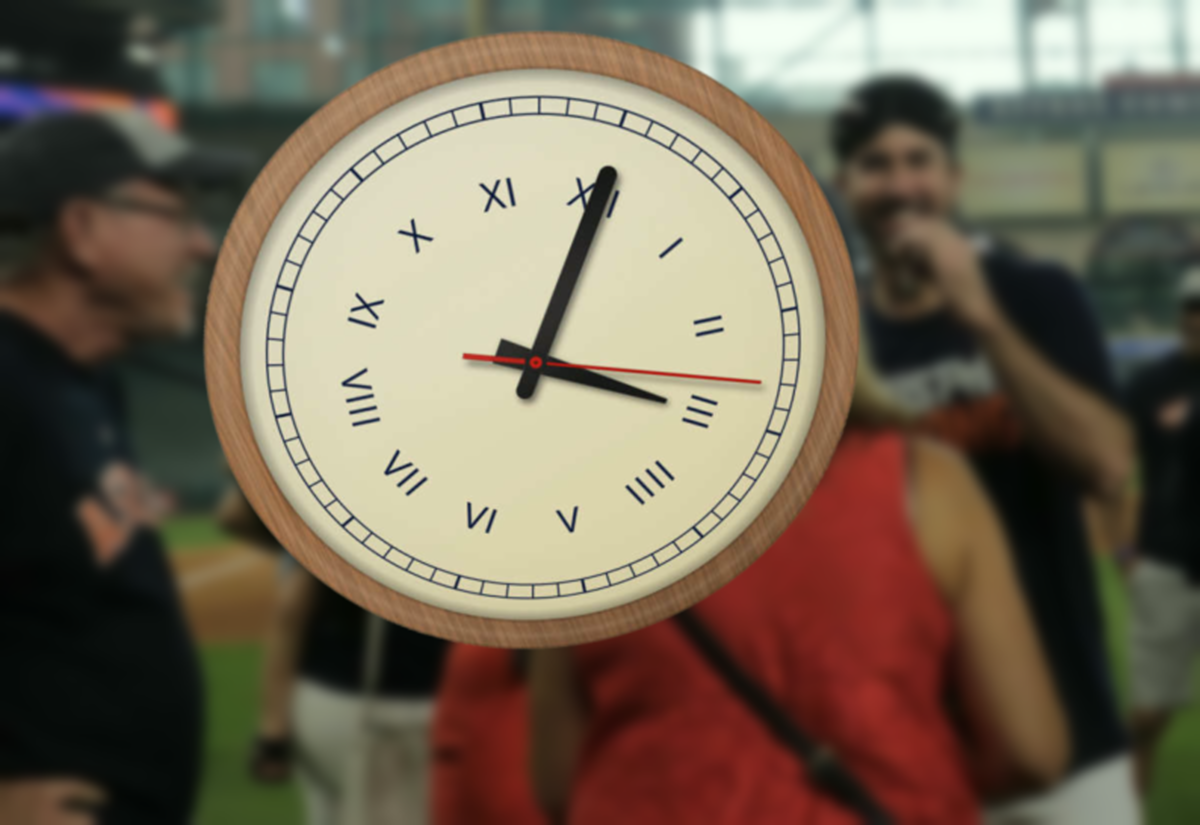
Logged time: {"hour": 3, "minute": 0, "second": 13}
